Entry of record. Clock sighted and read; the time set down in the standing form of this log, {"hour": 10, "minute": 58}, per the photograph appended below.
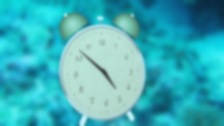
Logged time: {"hour": 4, "minute": 52}
